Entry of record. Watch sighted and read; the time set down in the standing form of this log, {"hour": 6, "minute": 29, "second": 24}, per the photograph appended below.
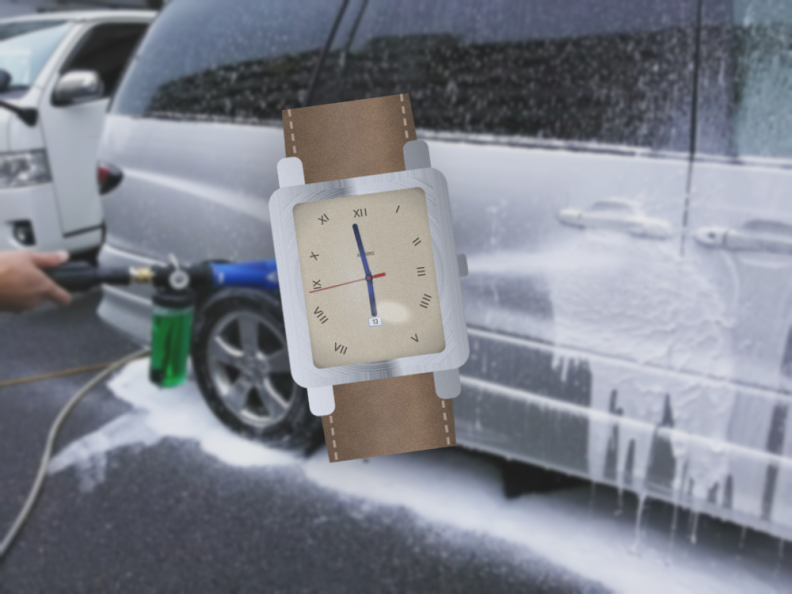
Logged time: {"hour": 5, "minute": 58, "second": 44}
